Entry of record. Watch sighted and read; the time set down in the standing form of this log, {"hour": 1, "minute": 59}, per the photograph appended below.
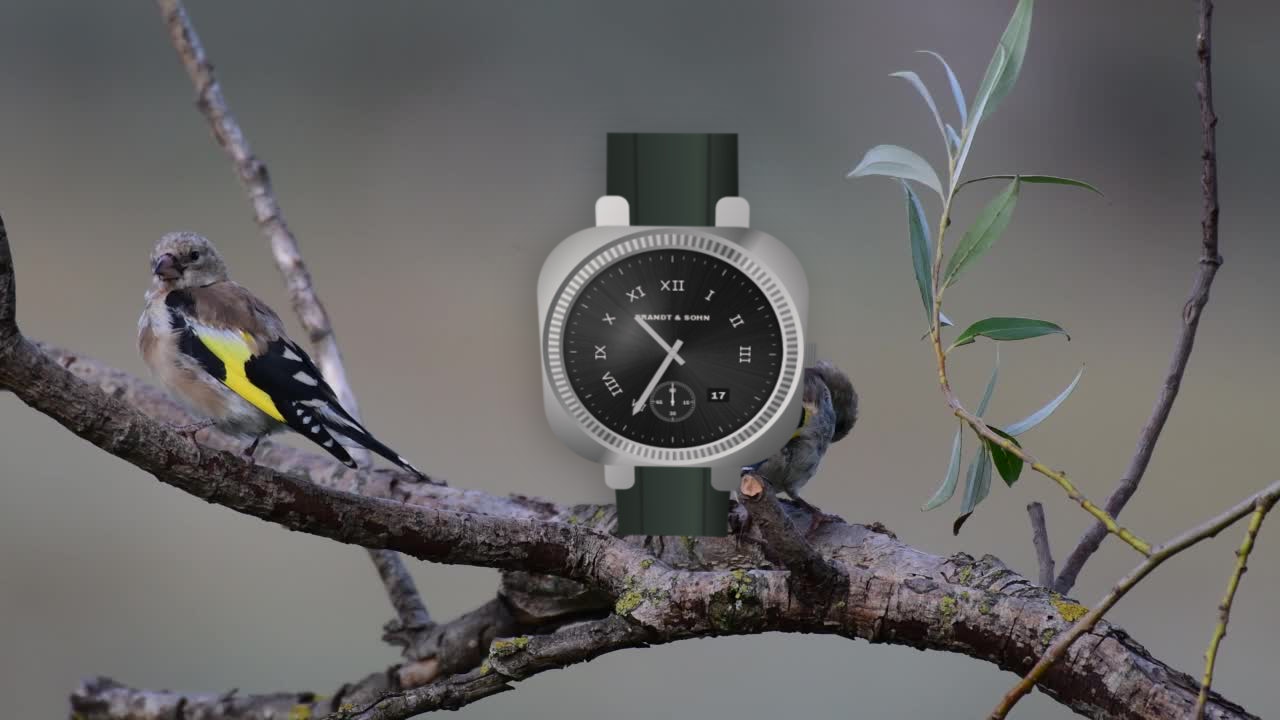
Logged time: {"hour": 10, "minute": 35}
